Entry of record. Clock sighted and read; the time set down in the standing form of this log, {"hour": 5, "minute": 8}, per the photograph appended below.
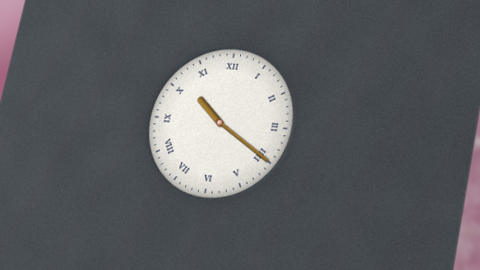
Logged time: {"hour": 10, "minute": 20}
